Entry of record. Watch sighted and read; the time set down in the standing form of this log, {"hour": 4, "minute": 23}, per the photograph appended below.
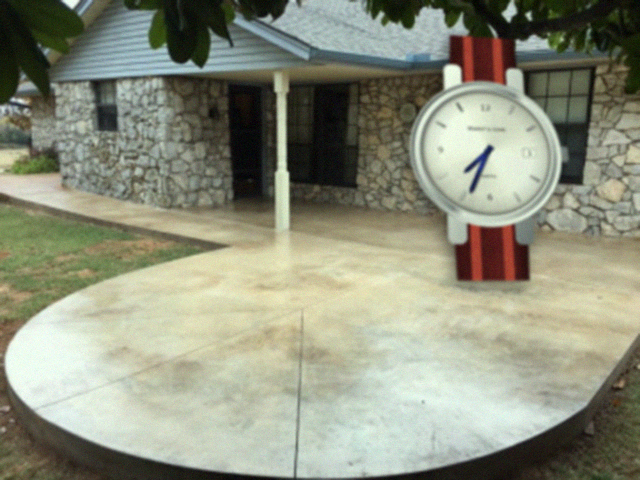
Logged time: {"hour": 7, "minute": 34}
